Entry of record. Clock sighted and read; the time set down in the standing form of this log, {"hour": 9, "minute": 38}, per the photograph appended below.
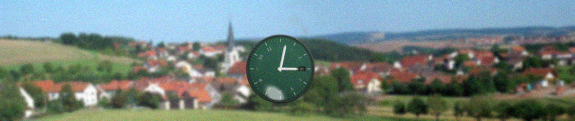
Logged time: {"hour": 3, "minute": 2}
